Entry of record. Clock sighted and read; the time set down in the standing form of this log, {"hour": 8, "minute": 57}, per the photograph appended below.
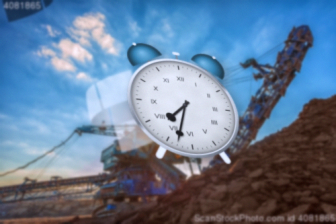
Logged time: {"hour": 7, "minute": 33}
